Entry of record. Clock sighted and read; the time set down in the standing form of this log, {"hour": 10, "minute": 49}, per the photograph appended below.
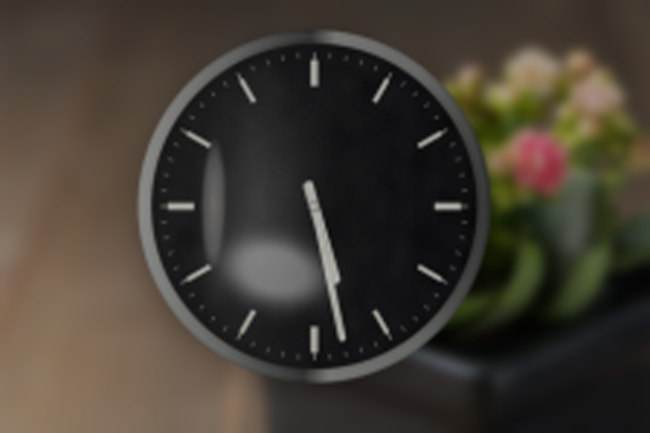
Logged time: {"hour": 5, "minute": 28}
